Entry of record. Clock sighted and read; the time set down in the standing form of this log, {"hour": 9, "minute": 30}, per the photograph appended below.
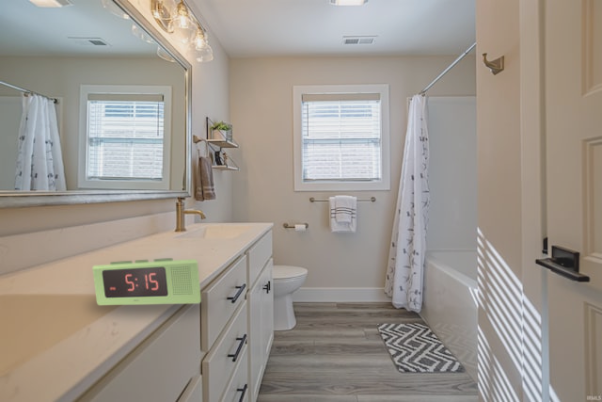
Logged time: {"hour": 5, "minute": 15}
